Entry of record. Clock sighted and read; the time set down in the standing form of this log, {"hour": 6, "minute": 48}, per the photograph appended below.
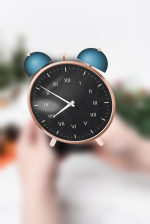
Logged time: {"hour": 7, "minute": 51}
